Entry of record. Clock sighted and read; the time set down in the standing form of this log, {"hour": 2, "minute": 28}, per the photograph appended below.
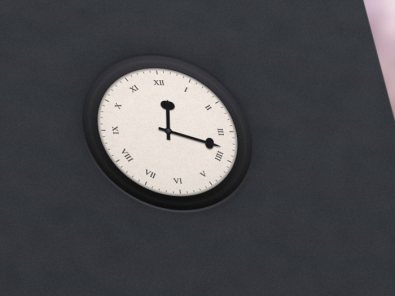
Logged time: {"hour": 12, "minute": 18}
